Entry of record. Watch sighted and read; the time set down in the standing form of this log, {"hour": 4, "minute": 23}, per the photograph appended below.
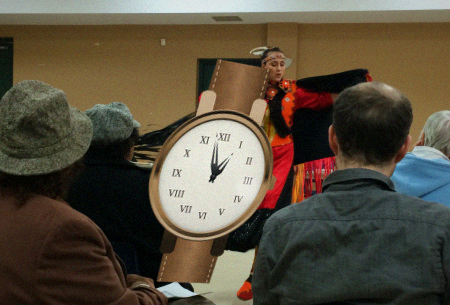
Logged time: {"hour": 12, "minute": 58}
